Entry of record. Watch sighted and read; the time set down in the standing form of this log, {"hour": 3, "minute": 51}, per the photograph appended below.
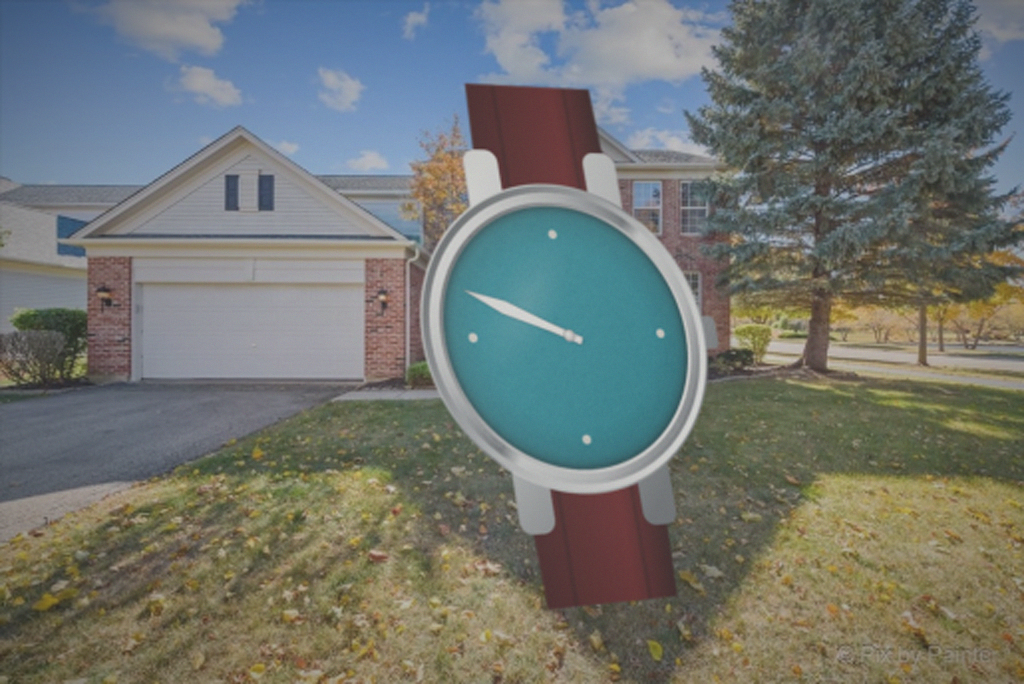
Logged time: {"hour": 9, "minute": 49}
